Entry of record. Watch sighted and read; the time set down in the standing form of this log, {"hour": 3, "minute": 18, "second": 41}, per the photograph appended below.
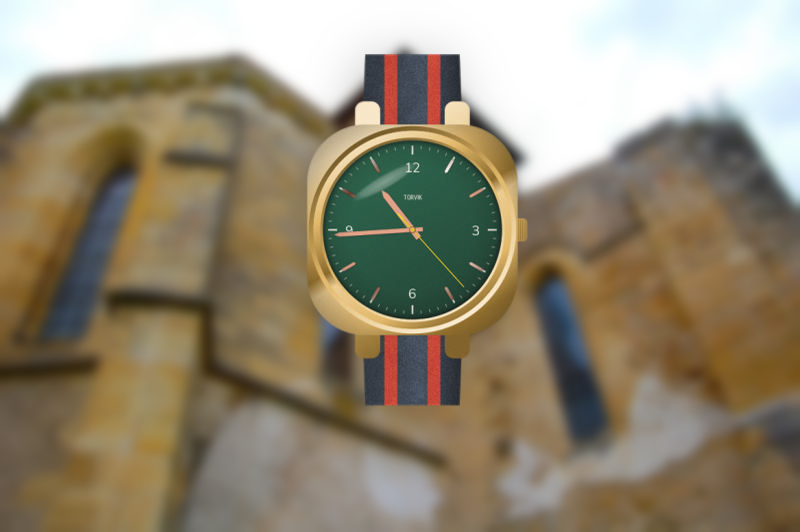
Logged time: {"hour": 10, "minute": 44, "second": 23}
